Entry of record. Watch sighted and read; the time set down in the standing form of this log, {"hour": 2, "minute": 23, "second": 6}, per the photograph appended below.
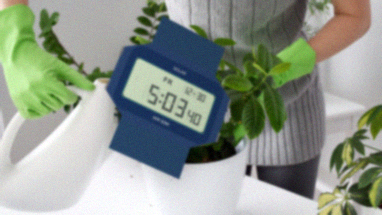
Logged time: {"hour": 5, "minute": 3, "second": 40}
